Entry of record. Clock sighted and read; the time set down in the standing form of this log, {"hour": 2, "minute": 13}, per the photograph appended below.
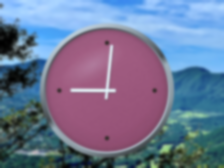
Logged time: {"hour": 9, "minute": 1}
